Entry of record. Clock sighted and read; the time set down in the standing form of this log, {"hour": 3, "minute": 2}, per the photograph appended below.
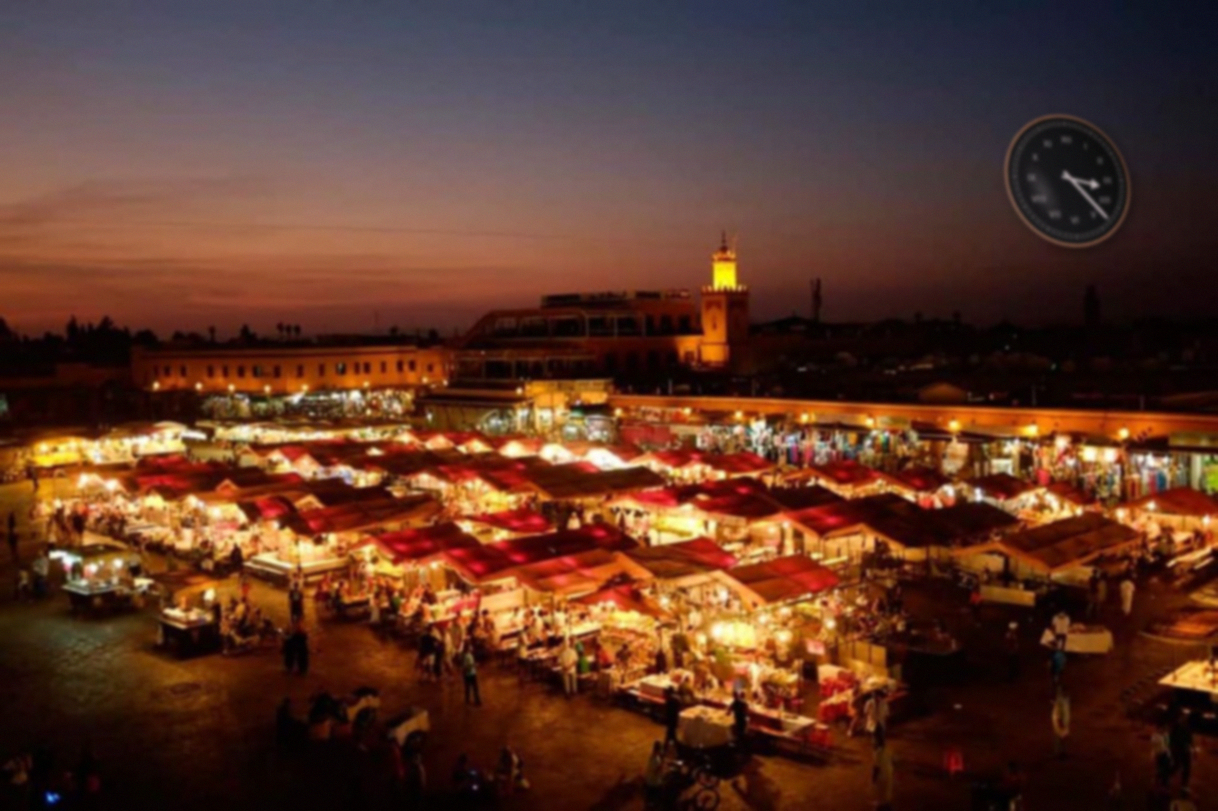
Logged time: {"hour": 3, "minute": 23}
